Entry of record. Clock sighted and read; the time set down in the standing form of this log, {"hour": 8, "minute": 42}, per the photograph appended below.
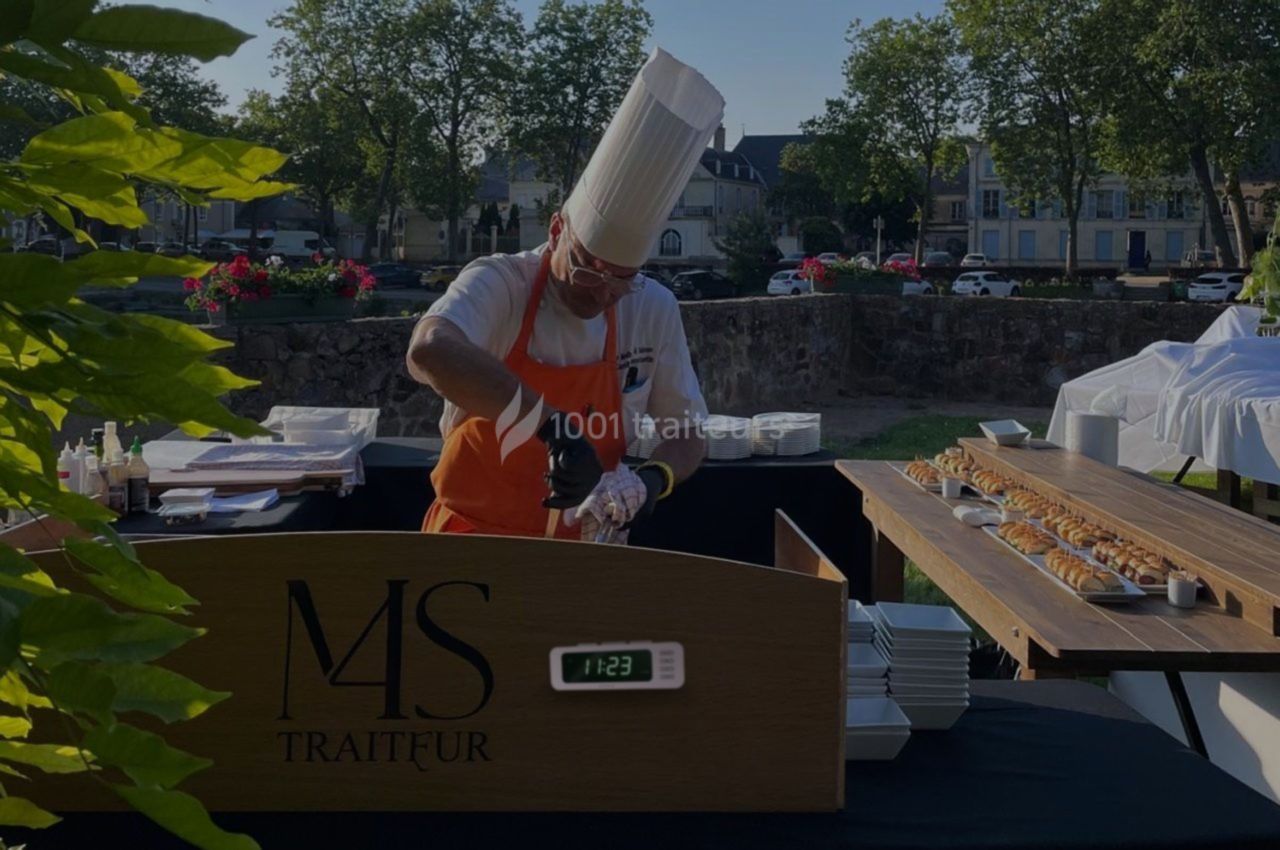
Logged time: {"hour": 11, "minute": 23}
